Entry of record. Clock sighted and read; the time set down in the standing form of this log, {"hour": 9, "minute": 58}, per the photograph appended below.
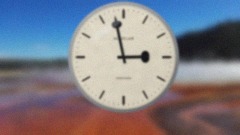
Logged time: {"hour": 2, "minute": 58}
